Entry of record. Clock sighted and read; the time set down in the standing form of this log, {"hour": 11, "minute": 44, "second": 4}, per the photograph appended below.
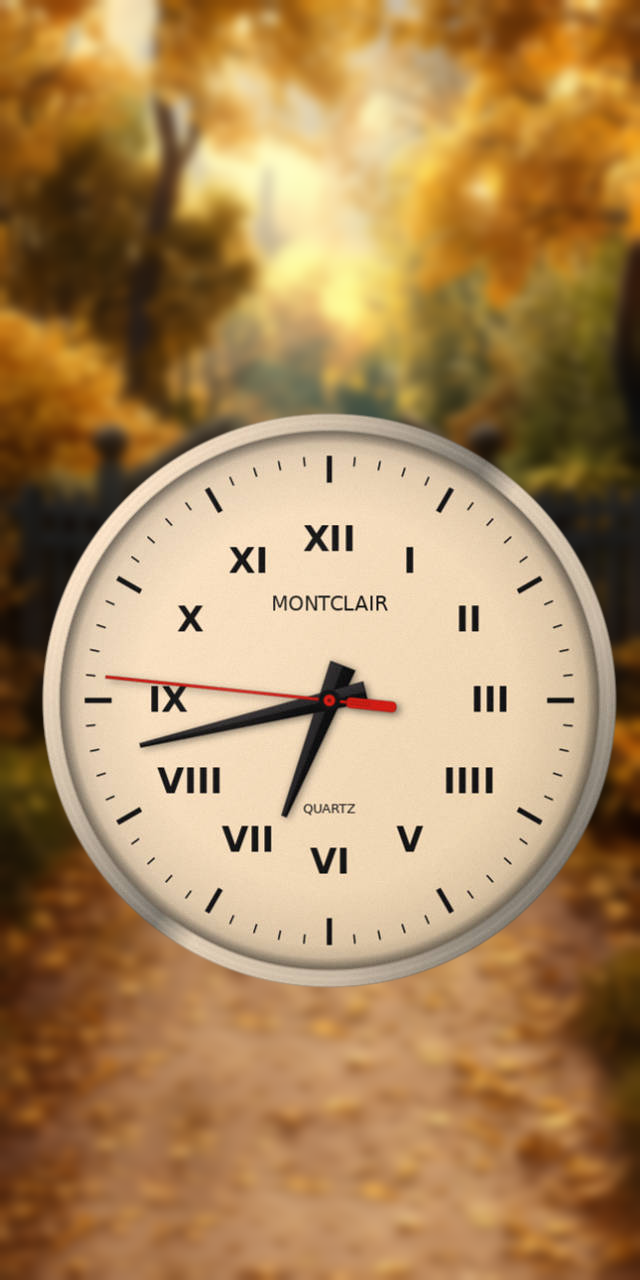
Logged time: {"hour": 6, "minute": 42, "second": 46}
